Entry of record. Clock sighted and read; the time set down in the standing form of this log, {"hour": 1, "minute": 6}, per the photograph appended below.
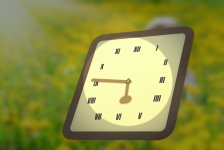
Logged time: {"hour": 5, "minute": 46}
